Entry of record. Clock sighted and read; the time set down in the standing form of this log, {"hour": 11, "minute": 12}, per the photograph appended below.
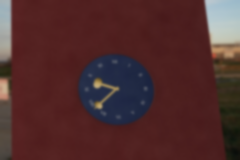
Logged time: {"hour": 9, "minute": 38}
